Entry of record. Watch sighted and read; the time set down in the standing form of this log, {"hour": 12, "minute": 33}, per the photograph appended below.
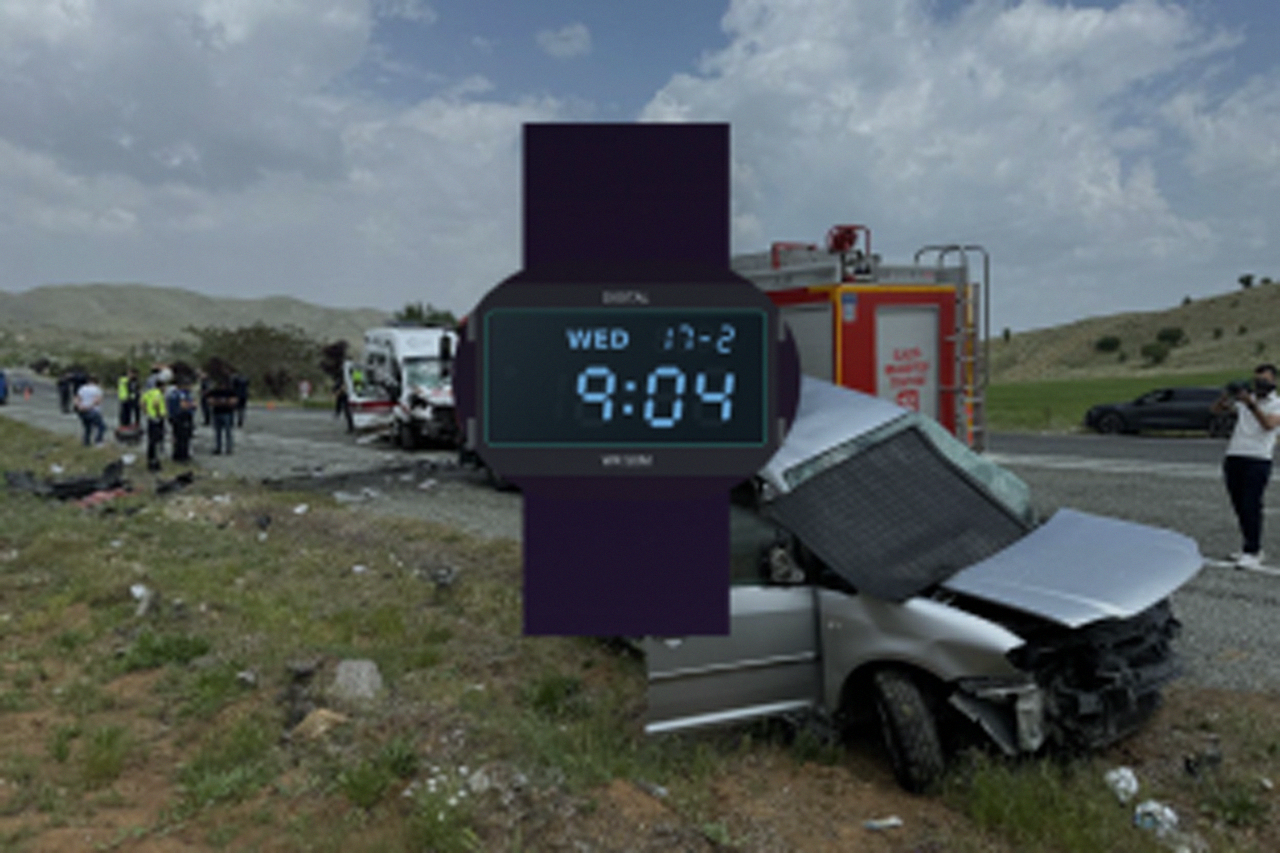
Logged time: {"hour": 9, "minute": 4}
